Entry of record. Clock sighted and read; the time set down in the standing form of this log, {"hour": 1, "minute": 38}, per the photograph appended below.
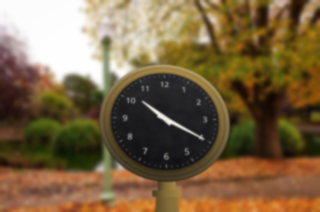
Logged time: {"hour": 10, "minute": 20}
